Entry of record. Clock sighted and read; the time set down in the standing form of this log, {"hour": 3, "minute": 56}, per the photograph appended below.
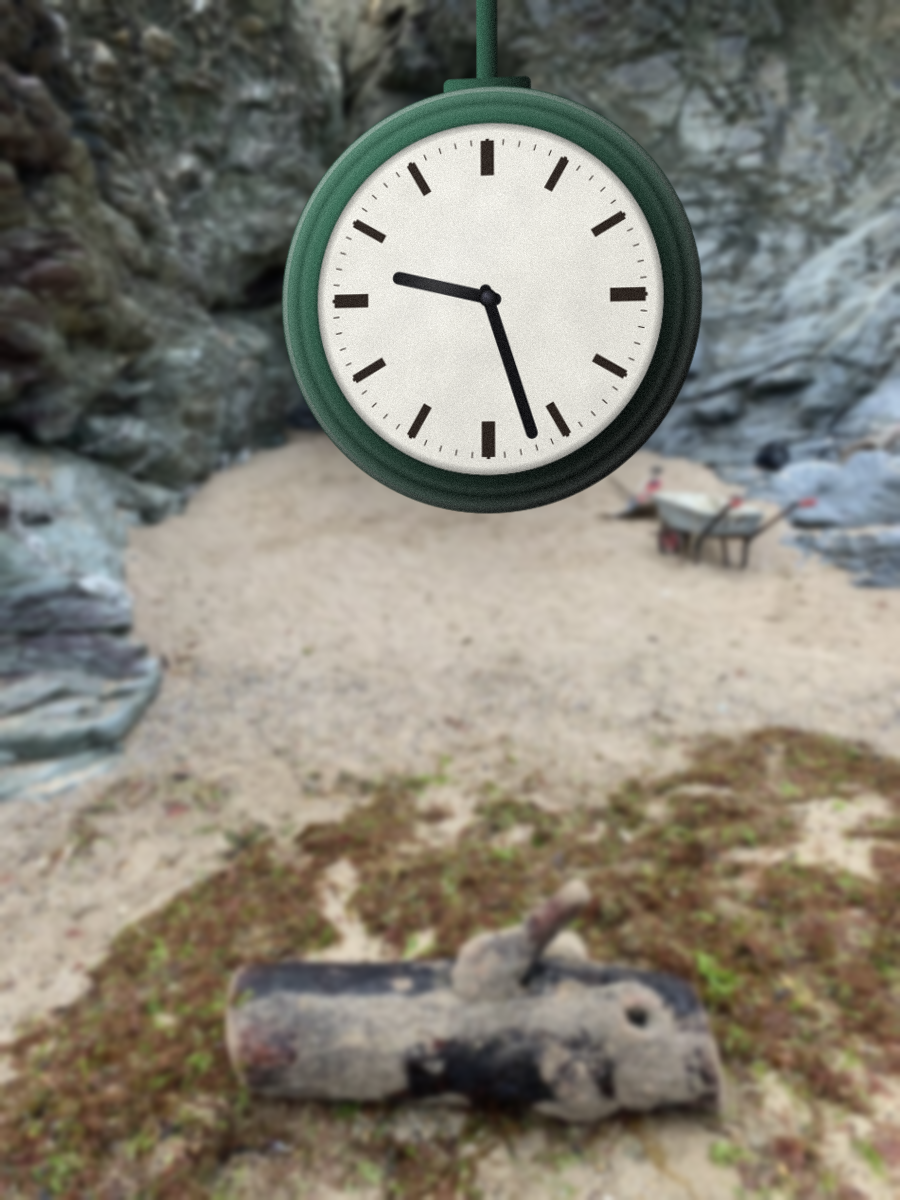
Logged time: {"hour": 9, "minute": 27}
